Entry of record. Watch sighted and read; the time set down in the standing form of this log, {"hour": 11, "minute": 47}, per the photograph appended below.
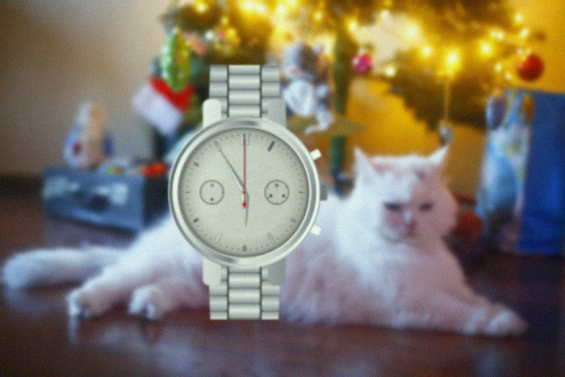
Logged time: {"hour": 5, "minute": 55}
